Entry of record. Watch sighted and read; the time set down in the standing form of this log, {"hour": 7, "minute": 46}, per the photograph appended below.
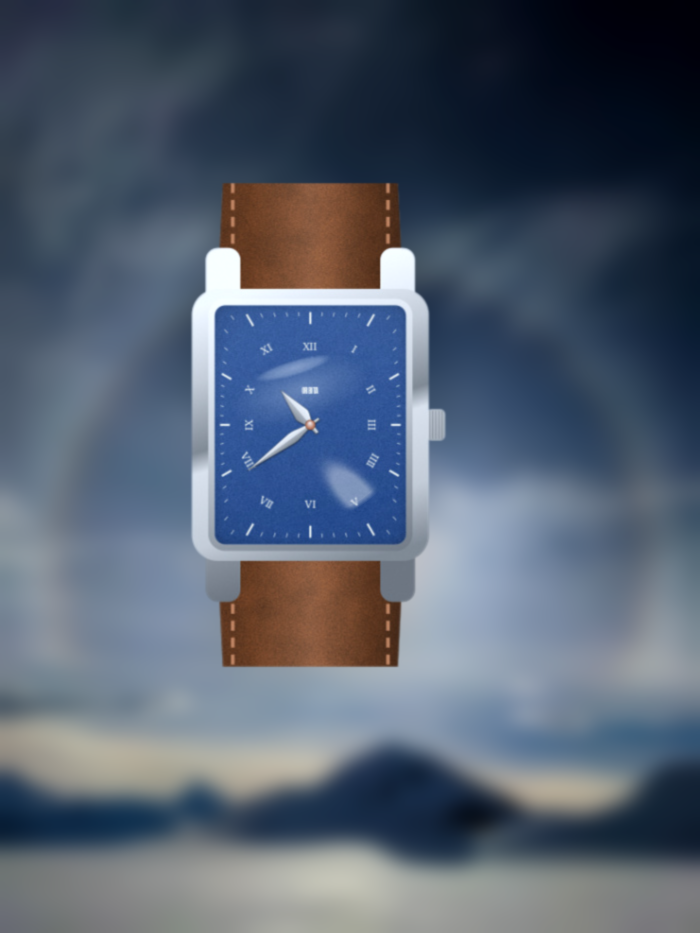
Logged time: {"hour": 10, "minute": 39}
